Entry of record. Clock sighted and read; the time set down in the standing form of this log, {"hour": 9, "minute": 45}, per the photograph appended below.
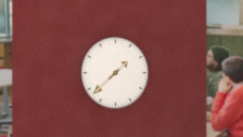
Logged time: {"hour": 1, "minute": 38}
